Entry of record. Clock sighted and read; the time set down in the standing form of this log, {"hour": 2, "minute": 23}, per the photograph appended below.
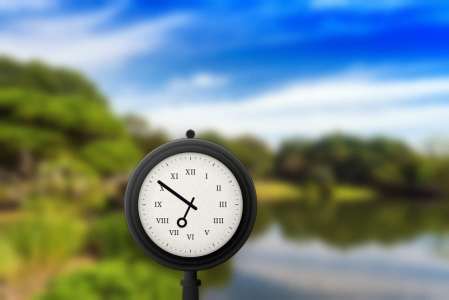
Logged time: {"hour": 6, "minute": 51}
